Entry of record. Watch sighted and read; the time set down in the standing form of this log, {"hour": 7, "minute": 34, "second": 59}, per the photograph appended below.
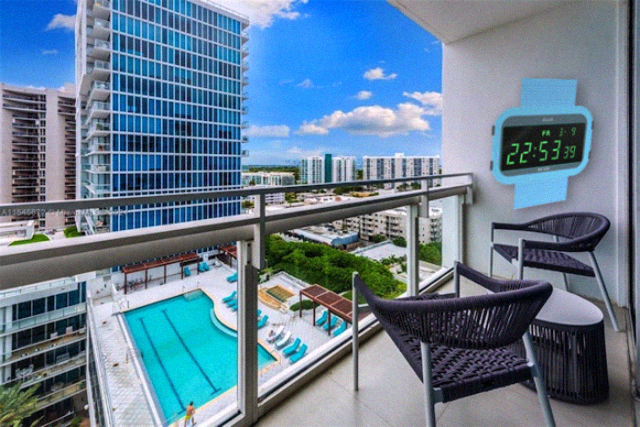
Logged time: {"hour": 22, "minute": 53, "second": 39}
